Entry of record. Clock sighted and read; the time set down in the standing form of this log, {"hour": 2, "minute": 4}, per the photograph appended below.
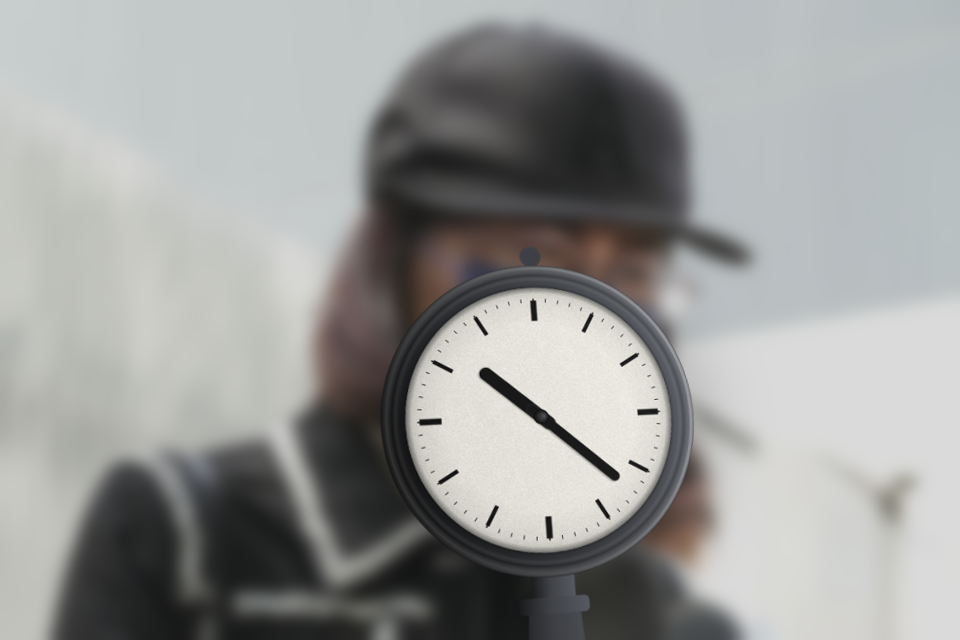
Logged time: {"hour": 10, "minute": 22}
